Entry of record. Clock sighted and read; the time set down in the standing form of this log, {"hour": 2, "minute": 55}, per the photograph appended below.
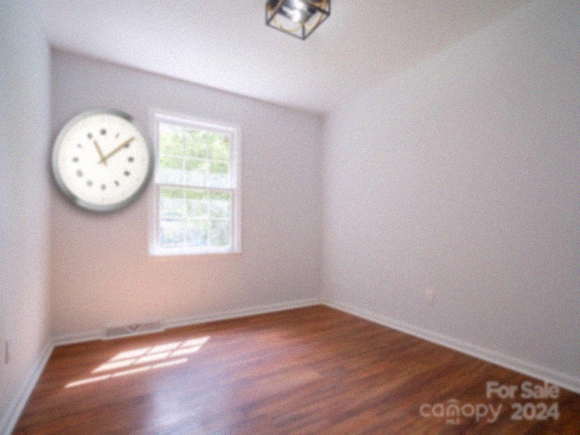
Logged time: {"hour": 11, "minute": 9}
